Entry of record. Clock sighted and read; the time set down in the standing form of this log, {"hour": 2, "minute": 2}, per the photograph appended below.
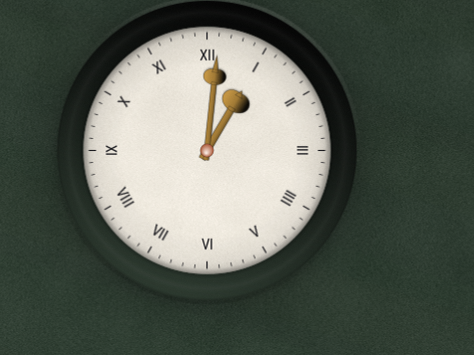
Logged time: {"hour": 1, "minute": 1}
